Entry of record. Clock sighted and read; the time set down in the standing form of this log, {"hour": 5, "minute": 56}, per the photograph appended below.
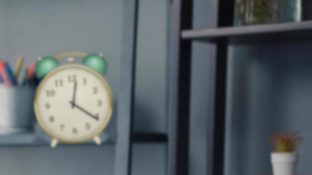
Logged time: {"hour": 12, "minute": 21}
